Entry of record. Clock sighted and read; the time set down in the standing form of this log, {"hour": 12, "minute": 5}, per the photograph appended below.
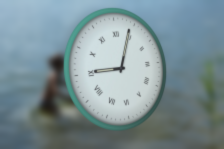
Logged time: {"hour": 9, "minute": 4}
